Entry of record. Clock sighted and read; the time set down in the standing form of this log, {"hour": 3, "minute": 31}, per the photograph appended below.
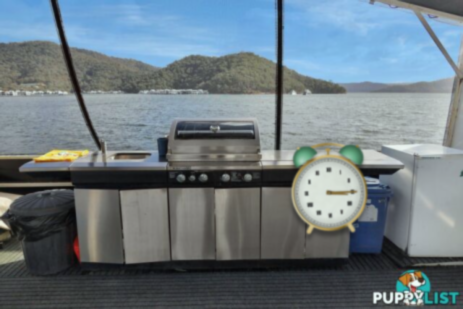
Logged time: {"hour": 3, "minute": 15}
